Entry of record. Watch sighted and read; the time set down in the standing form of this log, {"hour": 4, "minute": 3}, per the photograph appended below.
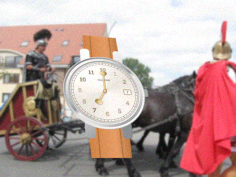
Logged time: {"hour": 7, "minute": 0}
